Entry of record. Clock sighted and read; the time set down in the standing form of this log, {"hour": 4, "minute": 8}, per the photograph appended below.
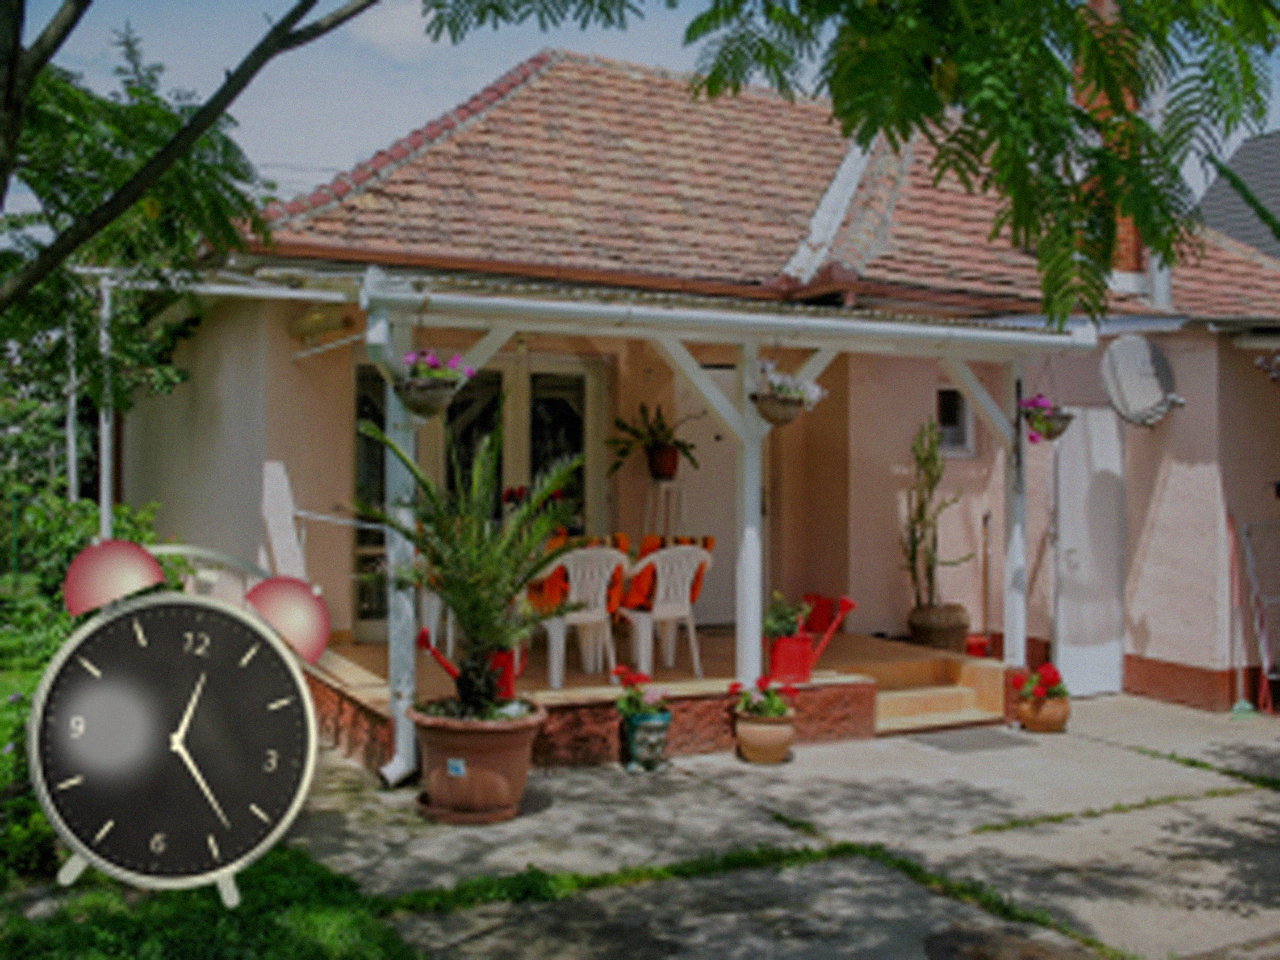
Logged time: {"hour": 12, "minute": 23}
